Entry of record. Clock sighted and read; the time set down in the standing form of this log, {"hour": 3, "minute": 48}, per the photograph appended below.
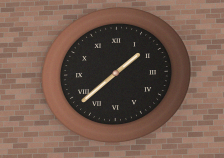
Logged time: {"hour": 1, "minute": 38}
